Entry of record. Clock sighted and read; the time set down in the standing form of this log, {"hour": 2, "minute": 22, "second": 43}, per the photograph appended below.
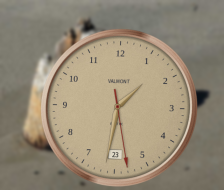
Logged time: {"hour": 1, "minute": 31, "second": 28}
